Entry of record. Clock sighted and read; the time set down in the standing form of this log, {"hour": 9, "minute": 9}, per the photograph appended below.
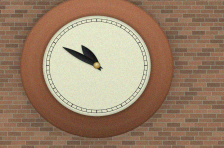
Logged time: {"hour": 10, "minute": 50}
